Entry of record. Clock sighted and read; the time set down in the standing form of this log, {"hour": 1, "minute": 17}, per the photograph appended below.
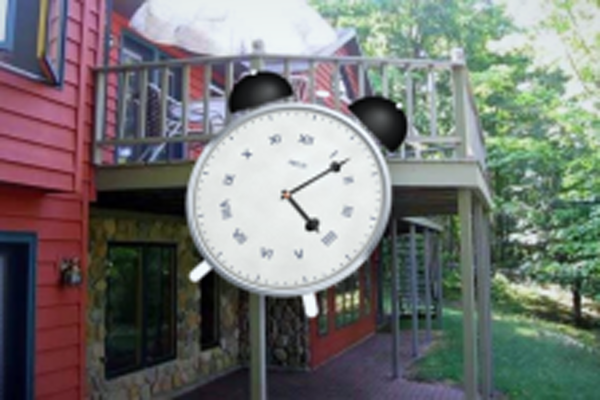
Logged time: {"hour": 4, "minute": 7}
